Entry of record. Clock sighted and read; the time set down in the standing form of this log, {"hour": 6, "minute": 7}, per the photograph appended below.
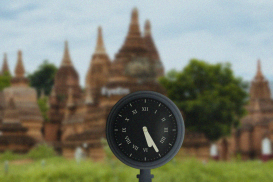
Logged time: {"hour": 5, "minute": 25}
